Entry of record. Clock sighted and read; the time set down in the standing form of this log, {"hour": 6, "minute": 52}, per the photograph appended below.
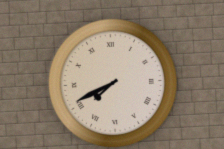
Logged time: {"hour": 7, "minute": 41}
